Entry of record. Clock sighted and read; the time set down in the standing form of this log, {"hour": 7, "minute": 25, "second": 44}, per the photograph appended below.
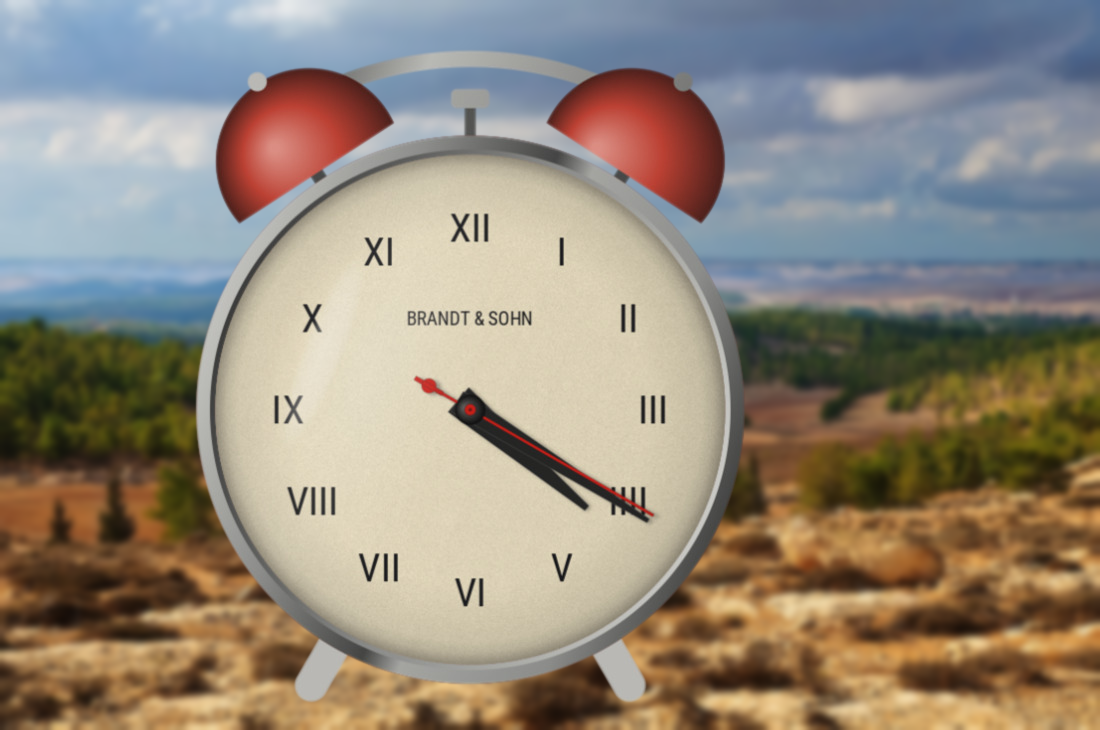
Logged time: {"hour": 4, "minute": 20, "second": 20}
